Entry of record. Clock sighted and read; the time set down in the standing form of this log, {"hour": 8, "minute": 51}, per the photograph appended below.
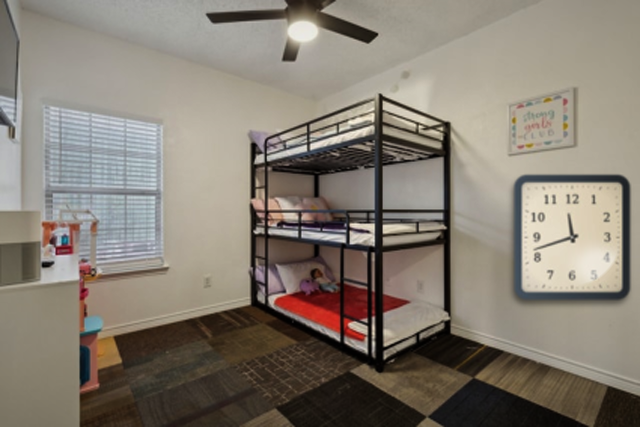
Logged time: {"hour": 11, "minute": 42}
